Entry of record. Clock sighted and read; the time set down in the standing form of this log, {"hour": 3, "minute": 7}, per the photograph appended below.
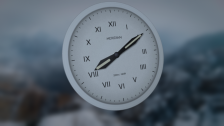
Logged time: {"hour": 8, "minute": 10}
